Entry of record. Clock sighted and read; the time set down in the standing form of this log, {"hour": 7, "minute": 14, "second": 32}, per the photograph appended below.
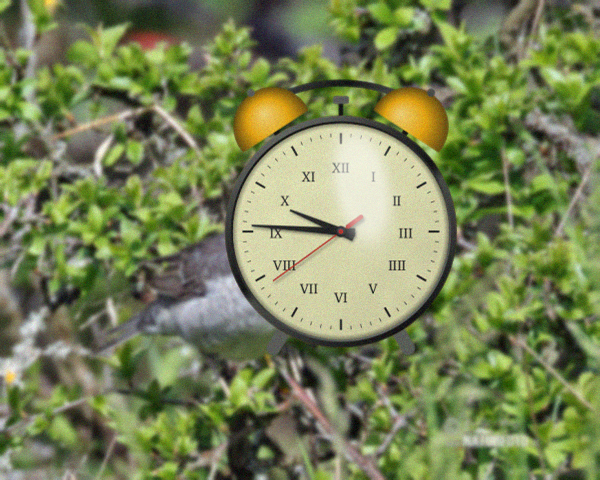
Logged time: {"hour": 9, "minute": 45, "second": 39}
